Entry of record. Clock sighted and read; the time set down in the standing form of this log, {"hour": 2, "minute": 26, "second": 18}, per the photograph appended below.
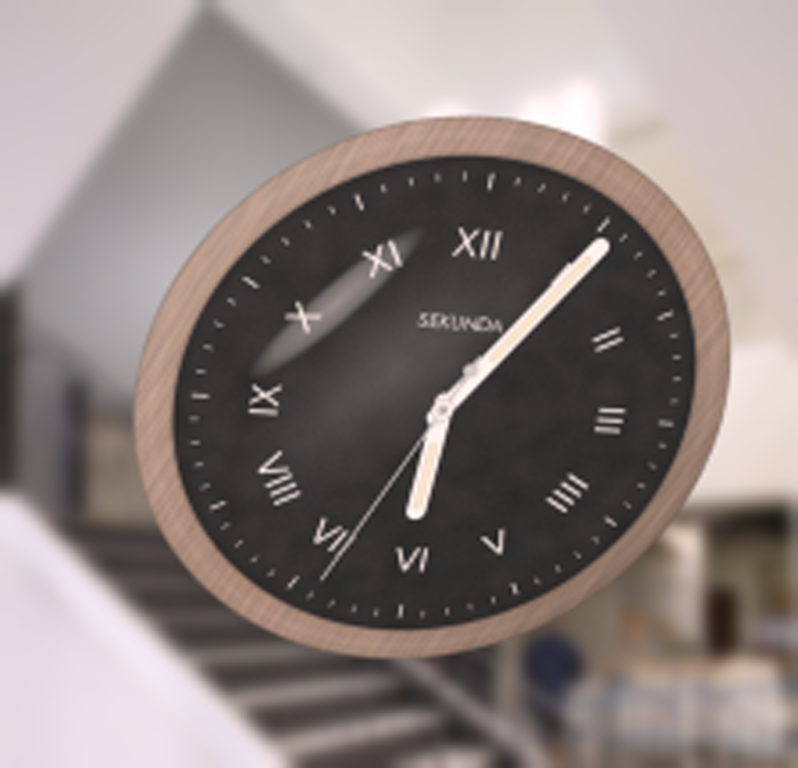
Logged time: {"hour": 6, "minute": 5, "second": 34}
